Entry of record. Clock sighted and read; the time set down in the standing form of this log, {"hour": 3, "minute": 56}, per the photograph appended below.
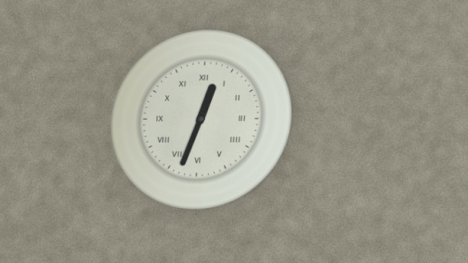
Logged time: {"hour": 12, "minute": 33}
